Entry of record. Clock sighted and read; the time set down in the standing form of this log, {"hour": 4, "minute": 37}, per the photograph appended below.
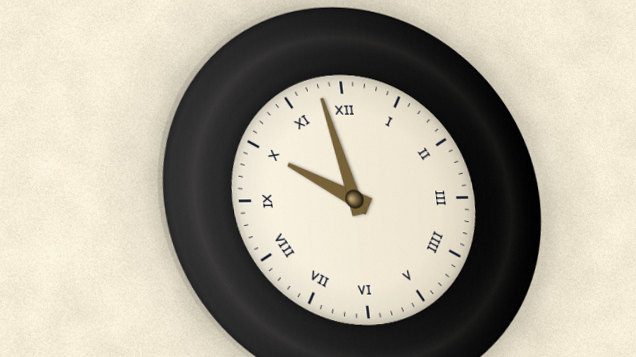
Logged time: {"hour": 9, "minute": 58}
